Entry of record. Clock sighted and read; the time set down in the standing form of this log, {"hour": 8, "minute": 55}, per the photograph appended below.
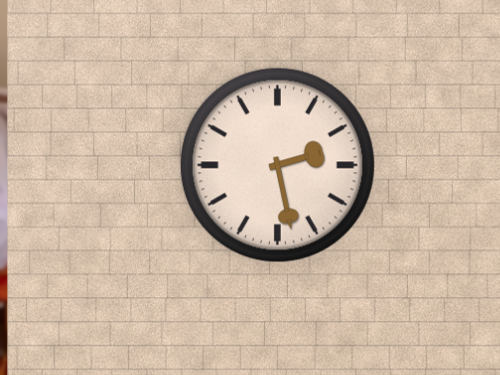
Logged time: {"hour": 2, "minute": 28}
